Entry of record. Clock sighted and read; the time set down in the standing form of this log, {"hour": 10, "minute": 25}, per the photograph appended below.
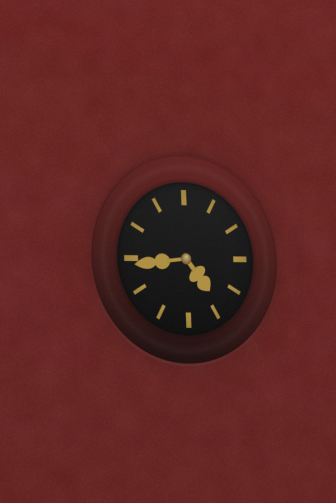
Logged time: {"hour": 4, "minute": 44}
